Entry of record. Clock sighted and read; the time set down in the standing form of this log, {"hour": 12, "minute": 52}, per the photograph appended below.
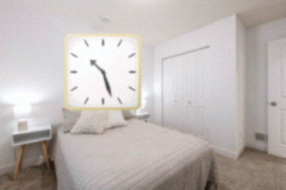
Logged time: {"hour": 10, "minute": 27}
